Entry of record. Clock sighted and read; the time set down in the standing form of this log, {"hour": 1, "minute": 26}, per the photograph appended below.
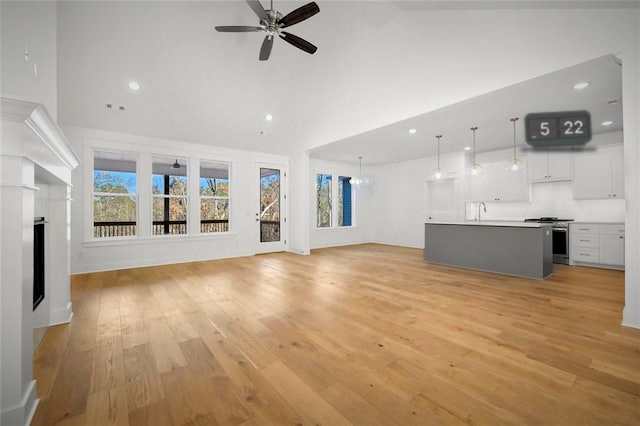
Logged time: {"hour": 5, "minute": 22}
